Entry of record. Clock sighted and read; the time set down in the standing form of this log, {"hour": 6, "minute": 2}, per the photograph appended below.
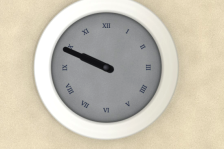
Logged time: {"hour": 9, "minute": 49}
